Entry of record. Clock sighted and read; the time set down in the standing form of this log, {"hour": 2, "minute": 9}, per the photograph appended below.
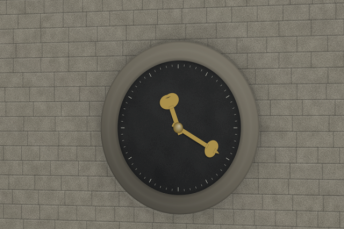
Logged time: {"hour": 11, "minute": 20}
